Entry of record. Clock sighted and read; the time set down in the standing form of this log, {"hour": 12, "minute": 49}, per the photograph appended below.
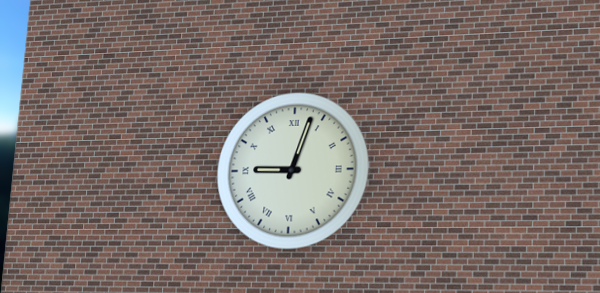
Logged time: {"hour": 9, "minute": 3}
